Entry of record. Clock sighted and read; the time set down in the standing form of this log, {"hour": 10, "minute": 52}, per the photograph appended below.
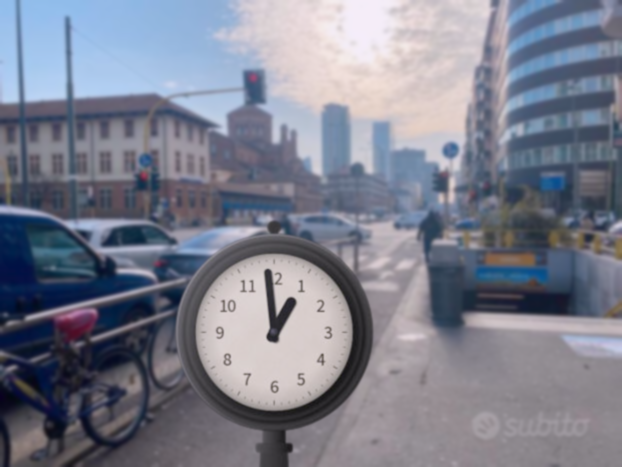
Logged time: {"hour": 12, "minute": 59}
